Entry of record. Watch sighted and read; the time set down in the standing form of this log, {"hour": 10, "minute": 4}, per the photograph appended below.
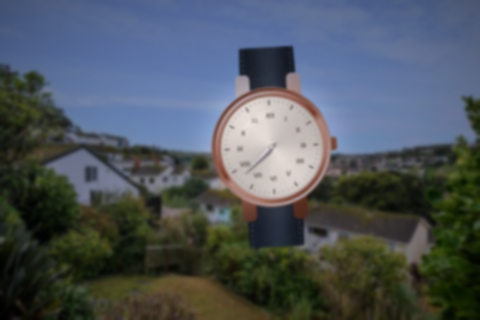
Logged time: {"hour": 7, "minute": 38}
